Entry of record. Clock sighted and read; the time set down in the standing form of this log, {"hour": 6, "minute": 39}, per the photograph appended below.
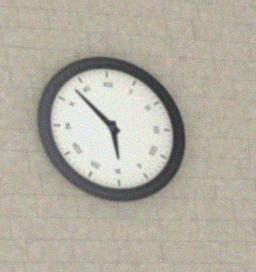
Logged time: {"hour": 5, "minute": 53}
